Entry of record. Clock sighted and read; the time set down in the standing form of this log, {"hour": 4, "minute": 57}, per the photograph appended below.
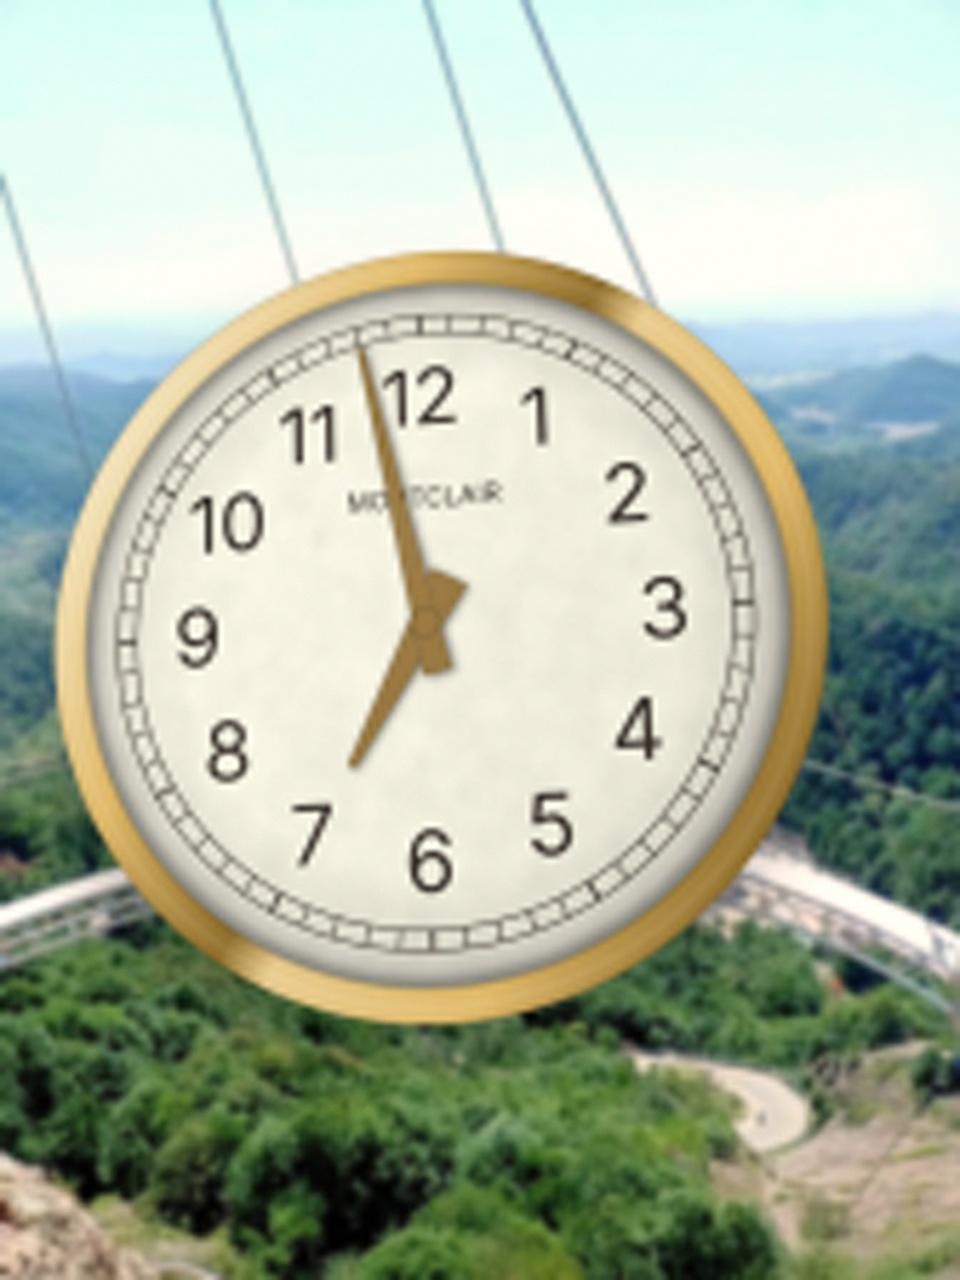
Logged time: {"hour": 6, "minute": 58}
